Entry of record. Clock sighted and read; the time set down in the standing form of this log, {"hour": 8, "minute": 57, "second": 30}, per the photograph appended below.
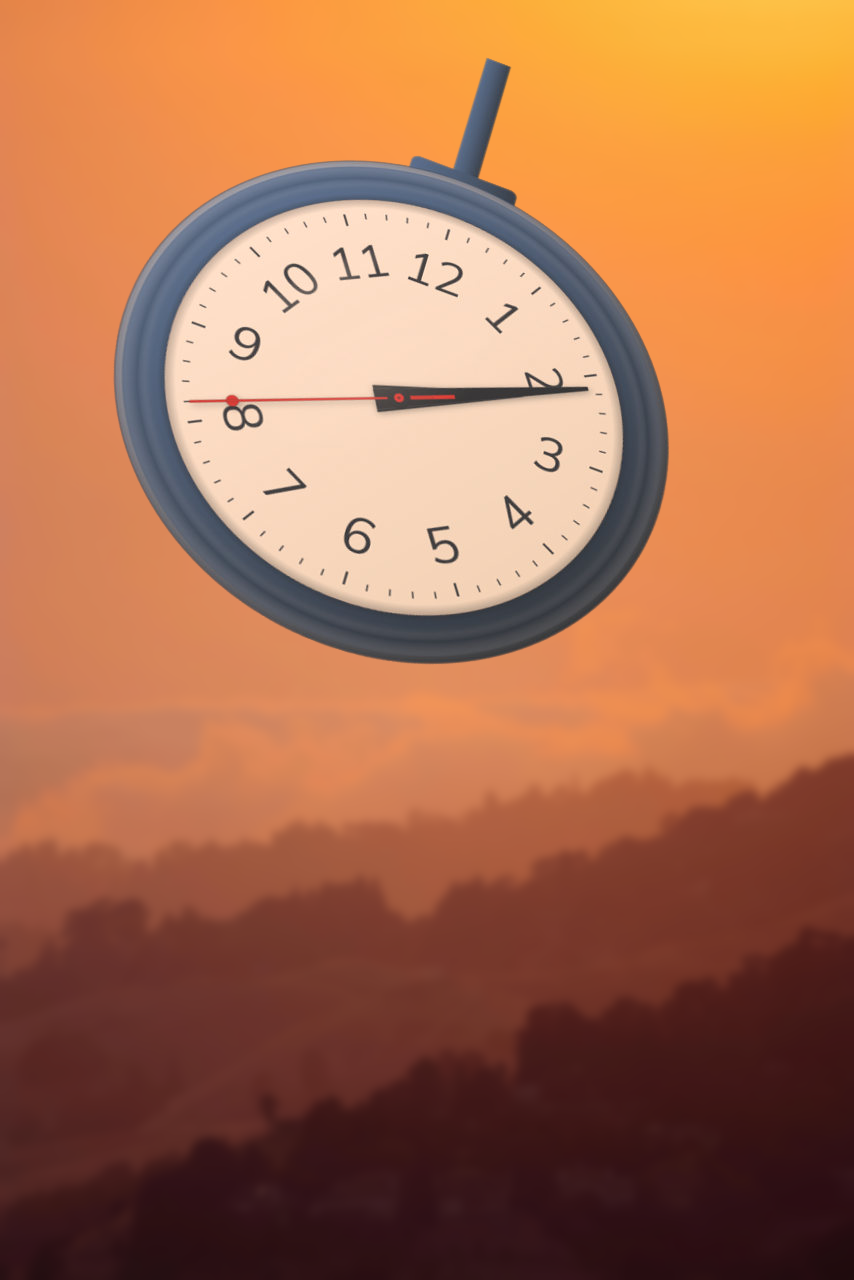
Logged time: {"hour": 2, "minute": 10, "second": 41}
